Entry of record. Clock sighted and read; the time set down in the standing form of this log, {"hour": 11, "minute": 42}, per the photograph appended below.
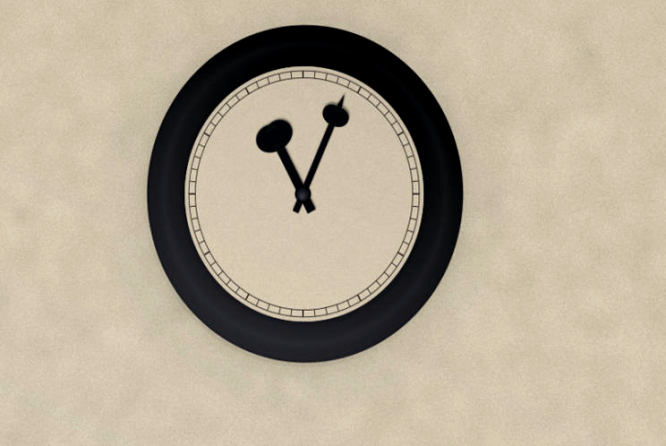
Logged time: {"hour": 11, "minute": 4}
